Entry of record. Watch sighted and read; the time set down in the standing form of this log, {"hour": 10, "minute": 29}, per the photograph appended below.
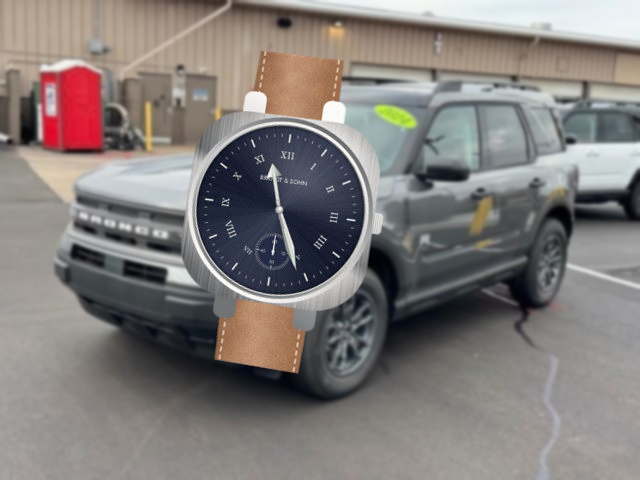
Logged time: {"hour": 11, "minute": 26}
